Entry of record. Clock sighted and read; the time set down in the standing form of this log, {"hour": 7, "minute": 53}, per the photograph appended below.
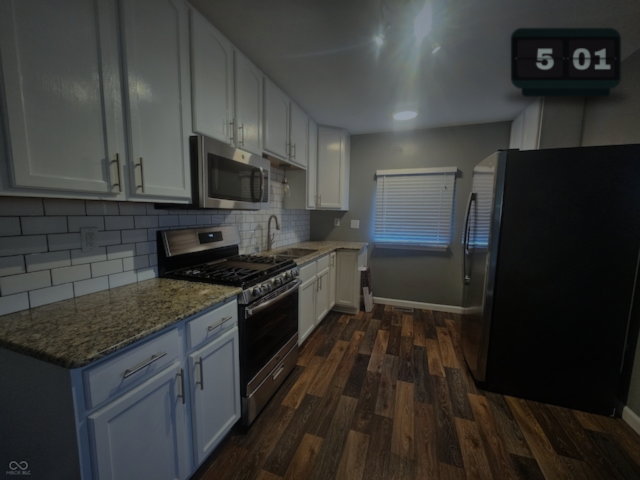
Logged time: {"hour": 5, "minute": 1}
